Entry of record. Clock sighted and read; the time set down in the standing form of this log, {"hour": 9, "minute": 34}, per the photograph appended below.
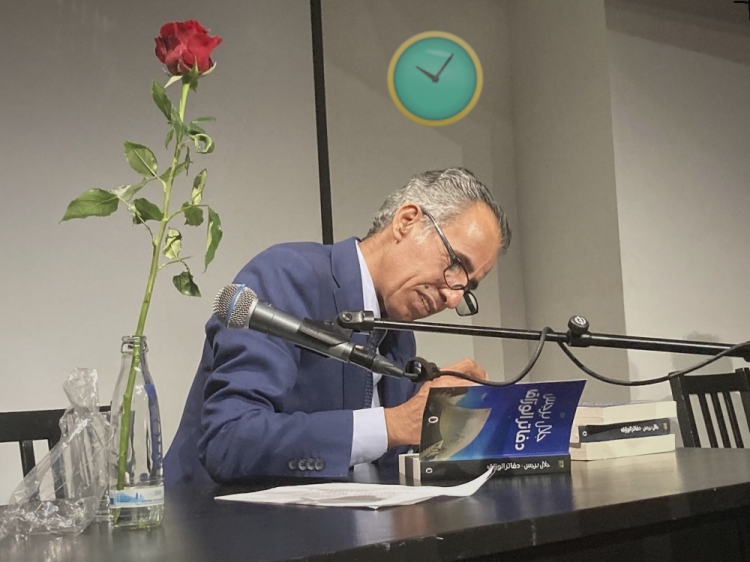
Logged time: {"hour": 10, "minute": 6}
